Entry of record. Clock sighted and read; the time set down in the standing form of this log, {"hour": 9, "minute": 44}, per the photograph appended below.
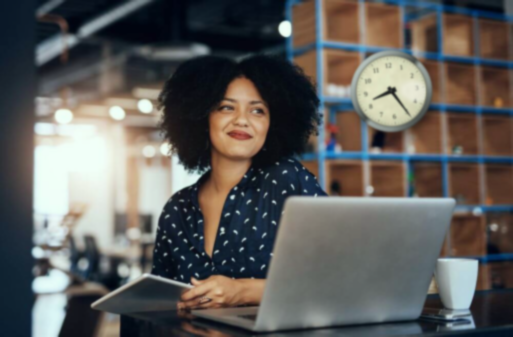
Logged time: {"hour": 8, "minute": 25}
